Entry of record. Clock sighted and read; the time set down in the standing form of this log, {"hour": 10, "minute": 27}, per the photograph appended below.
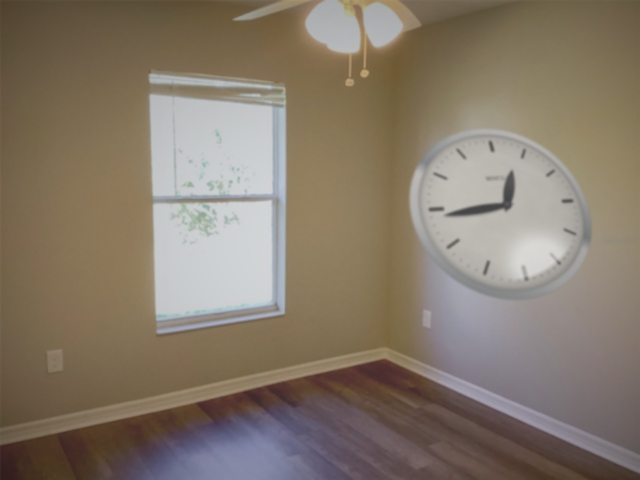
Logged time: {"hour": 12, "minute": 44}
